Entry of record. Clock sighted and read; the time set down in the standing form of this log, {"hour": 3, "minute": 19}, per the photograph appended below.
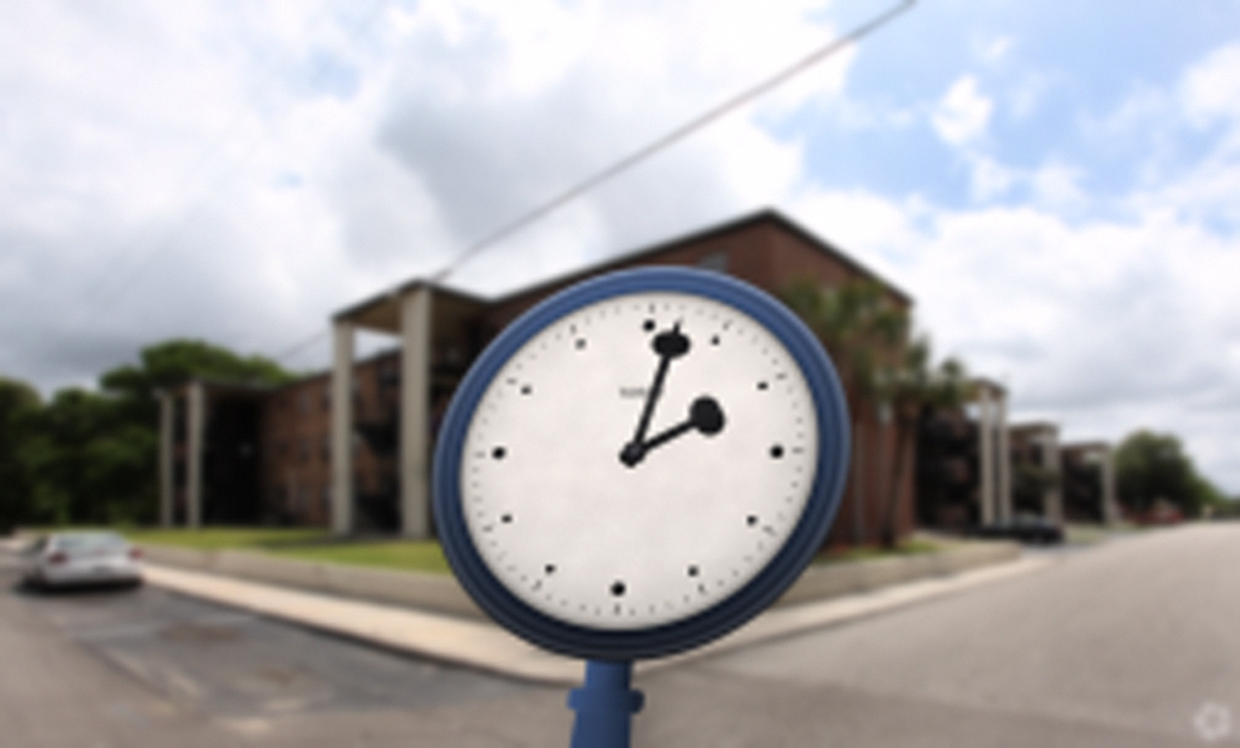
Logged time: {"hour": 2, "minute": 2}
